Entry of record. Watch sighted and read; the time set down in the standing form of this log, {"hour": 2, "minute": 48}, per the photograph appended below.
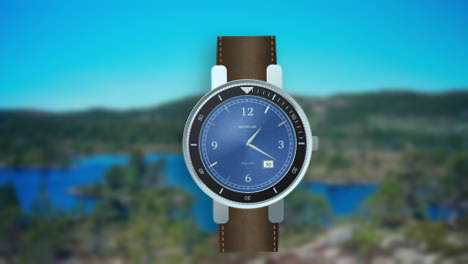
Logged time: {"hour": 1, "minute": 20}
